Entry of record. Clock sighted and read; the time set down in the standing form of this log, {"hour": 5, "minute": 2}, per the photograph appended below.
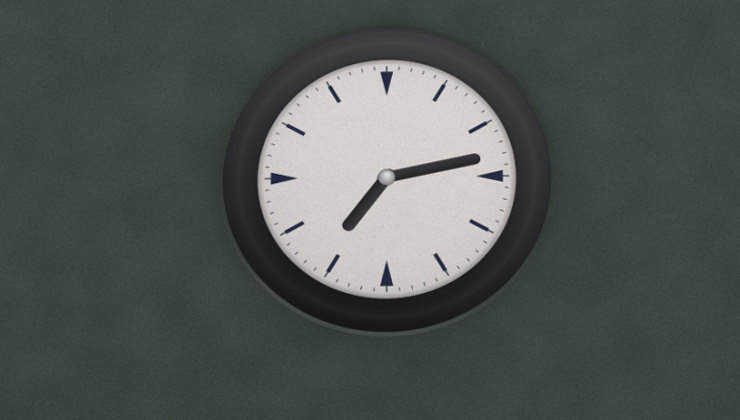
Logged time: {"hour": 7, "minute": 13}
